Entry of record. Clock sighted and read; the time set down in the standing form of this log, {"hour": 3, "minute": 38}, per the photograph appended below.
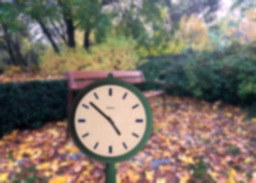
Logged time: {"hour": 4, "minute": 52}
